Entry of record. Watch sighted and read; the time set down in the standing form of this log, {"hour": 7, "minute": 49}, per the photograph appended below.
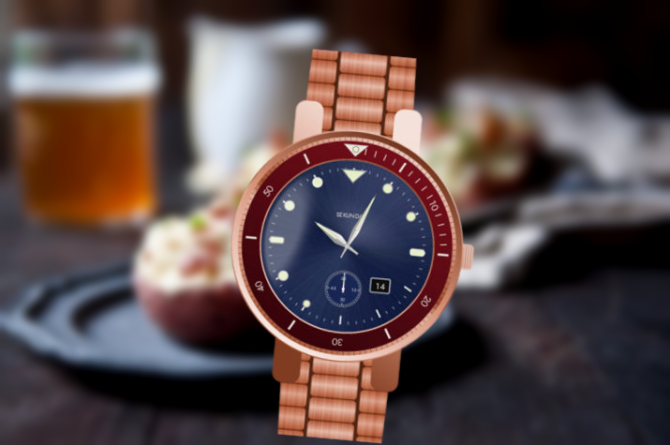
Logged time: {"hour": 10, "minute": 4}
